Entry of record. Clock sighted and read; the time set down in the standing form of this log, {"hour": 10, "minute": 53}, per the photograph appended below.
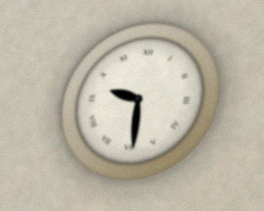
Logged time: {"hour": 9, "minute": 29}
